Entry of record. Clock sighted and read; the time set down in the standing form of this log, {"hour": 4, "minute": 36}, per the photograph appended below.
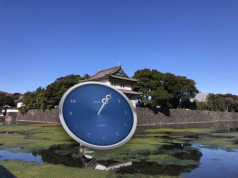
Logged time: {"hour": 1, "minute": 6}
